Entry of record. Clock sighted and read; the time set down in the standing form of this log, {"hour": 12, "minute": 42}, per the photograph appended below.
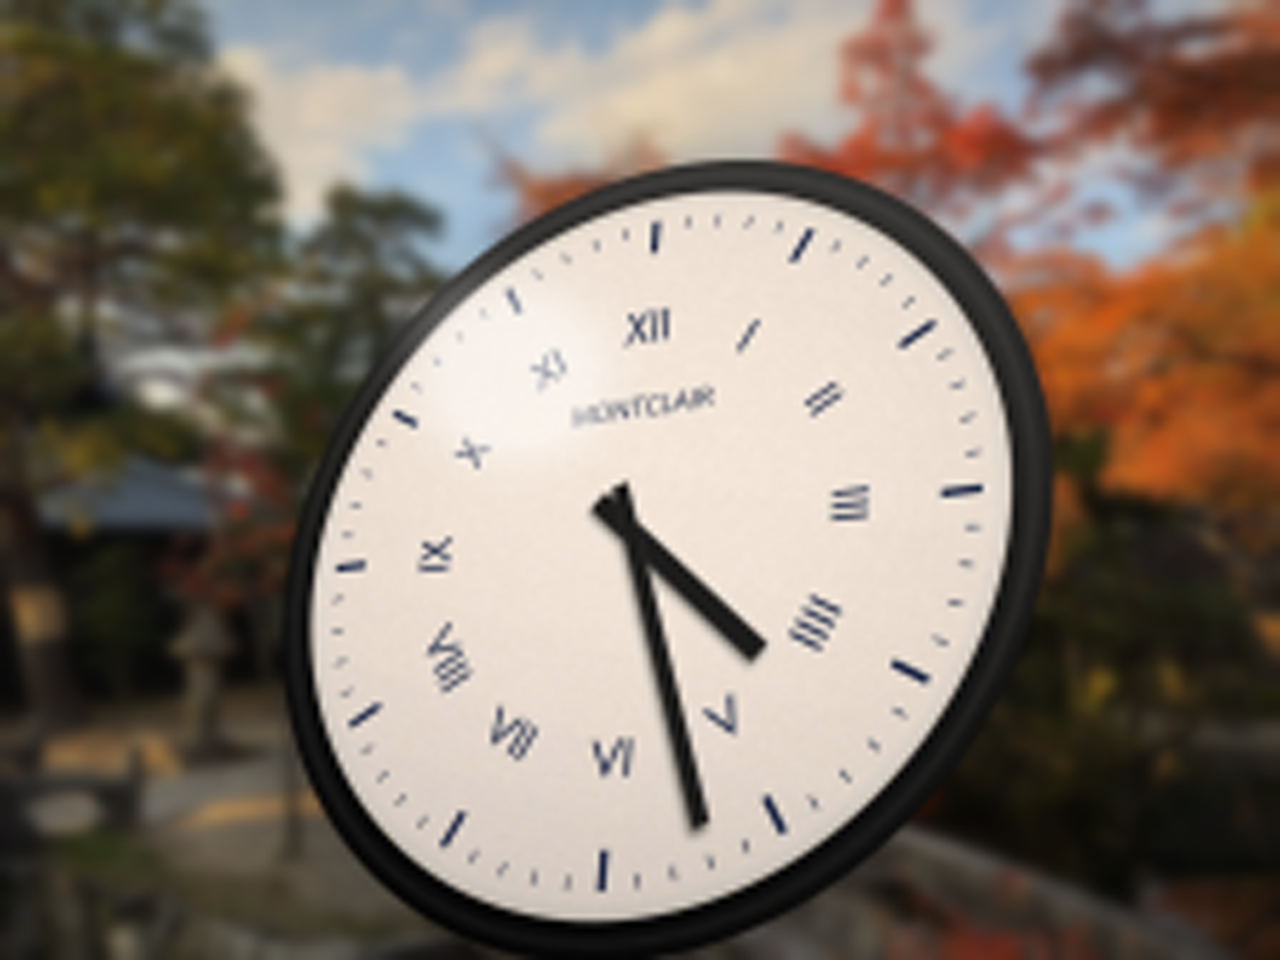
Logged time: {"hour": 4, "minute": 27}
